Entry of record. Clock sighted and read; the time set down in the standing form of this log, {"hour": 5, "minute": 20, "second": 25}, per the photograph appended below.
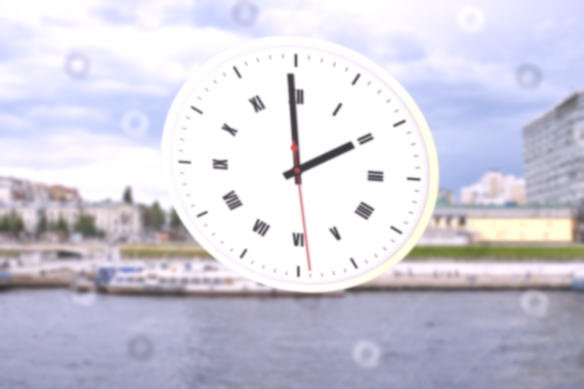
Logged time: {"hour": 1, "minute": 59, "second": 29}
